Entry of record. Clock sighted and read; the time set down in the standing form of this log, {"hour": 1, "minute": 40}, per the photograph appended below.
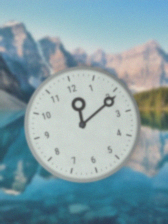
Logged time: {"hour": 12, "minute": 11}
